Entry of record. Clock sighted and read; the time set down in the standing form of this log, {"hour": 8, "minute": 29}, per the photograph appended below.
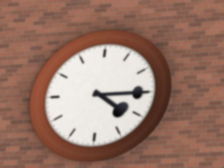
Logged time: {"hour": 4, "minute": 15}
